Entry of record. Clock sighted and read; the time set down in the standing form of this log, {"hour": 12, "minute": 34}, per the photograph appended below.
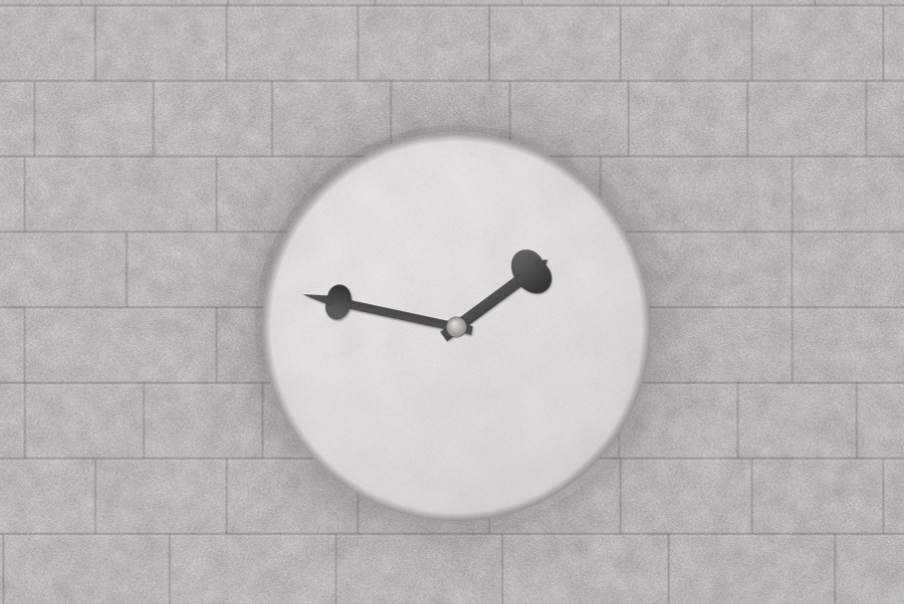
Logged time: {"hour": 1, "minute": 47}
